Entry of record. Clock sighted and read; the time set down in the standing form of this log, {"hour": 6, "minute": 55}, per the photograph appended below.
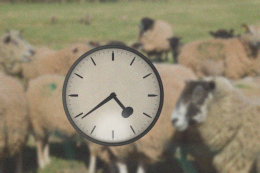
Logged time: {"hour": 4, "minute": 39}
